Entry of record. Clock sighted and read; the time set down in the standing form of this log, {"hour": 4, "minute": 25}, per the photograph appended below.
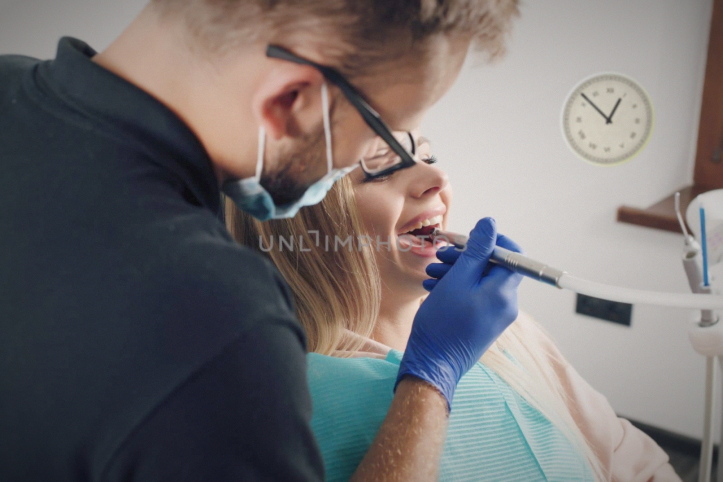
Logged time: {"hour": 12, "minute": 52}
